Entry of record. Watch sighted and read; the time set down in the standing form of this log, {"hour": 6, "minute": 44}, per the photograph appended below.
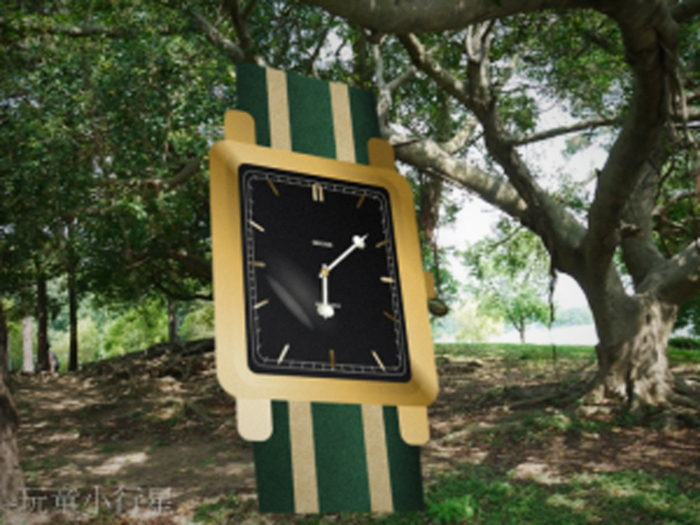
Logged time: {"hour": 6, "minute": 8}
